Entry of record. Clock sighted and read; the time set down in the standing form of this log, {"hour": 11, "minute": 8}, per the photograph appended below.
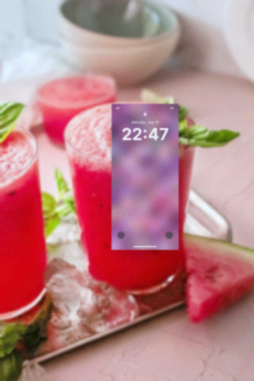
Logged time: {"hour": 22, "minute": 47}
